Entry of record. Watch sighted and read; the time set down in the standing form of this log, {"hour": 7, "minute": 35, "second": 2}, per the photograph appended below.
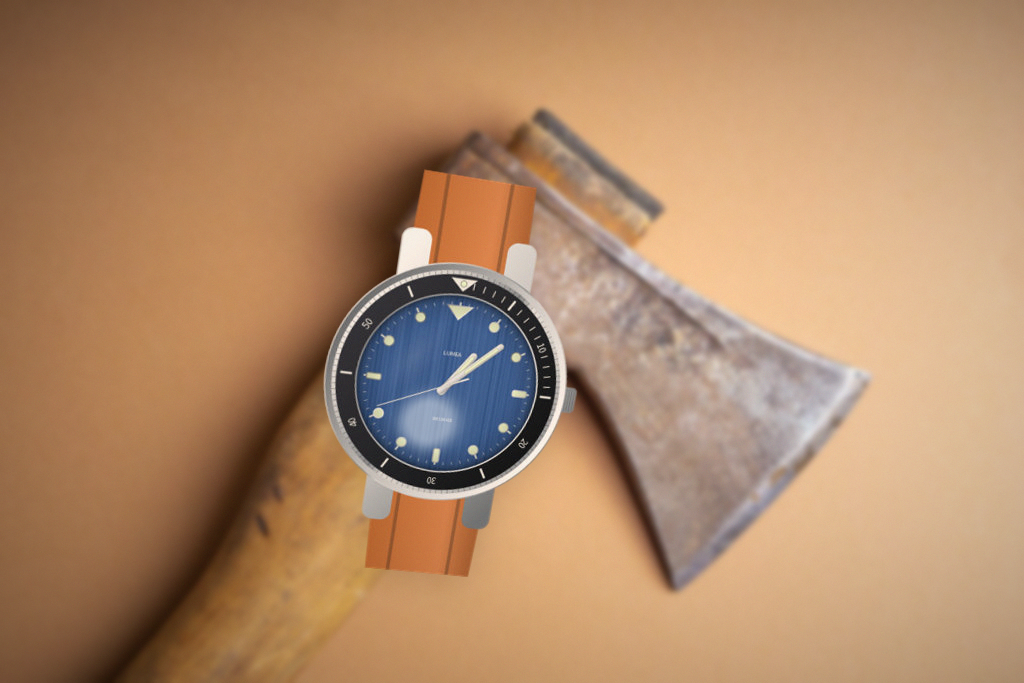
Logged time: {"hour": 1, "minute": 7, "second": 41}
